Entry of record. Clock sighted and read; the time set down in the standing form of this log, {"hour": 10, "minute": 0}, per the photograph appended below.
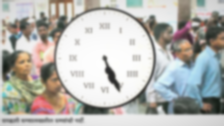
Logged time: {"hour": 5, "minute": 26}
